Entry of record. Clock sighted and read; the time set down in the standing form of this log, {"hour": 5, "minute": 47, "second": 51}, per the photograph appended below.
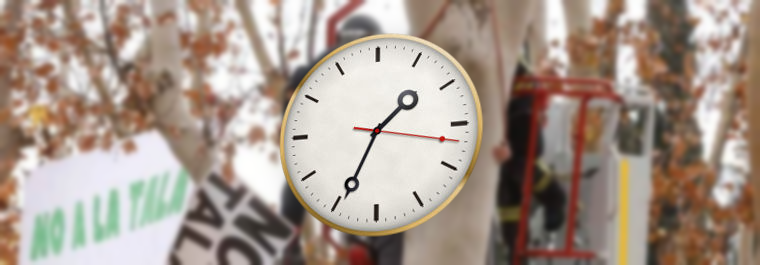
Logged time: {"hour": 1, "minute": 34, "second": 17}
